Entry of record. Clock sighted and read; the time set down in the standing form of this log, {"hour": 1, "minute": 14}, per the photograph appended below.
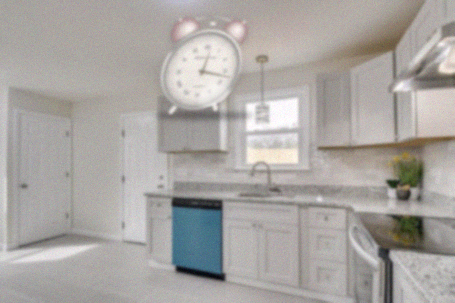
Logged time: {"hour": 12, "minute": 17}
